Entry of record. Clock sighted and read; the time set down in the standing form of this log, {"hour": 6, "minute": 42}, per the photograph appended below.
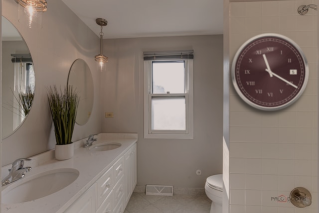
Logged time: {"hour": 11, "minute": 20}
